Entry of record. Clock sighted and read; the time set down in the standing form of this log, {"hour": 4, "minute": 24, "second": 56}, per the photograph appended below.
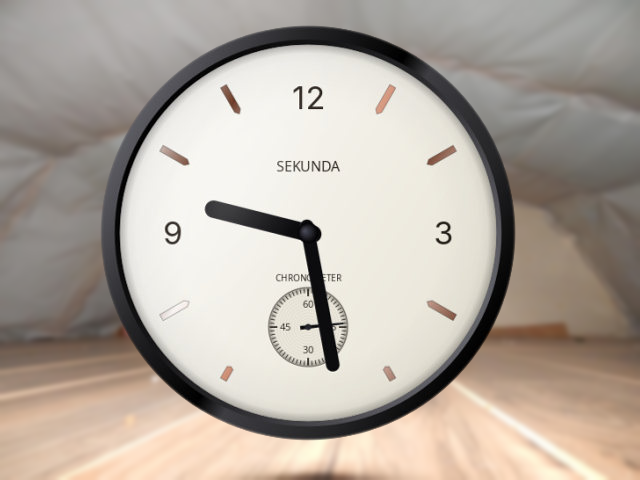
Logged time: {"hour": 9, "minute": 28, "second": 14}
